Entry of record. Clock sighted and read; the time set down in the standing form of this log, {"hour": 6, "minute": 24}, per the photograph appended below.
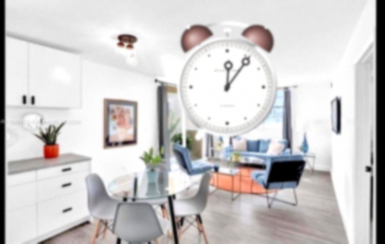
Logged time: {"hour": 12, "minute": 6}
